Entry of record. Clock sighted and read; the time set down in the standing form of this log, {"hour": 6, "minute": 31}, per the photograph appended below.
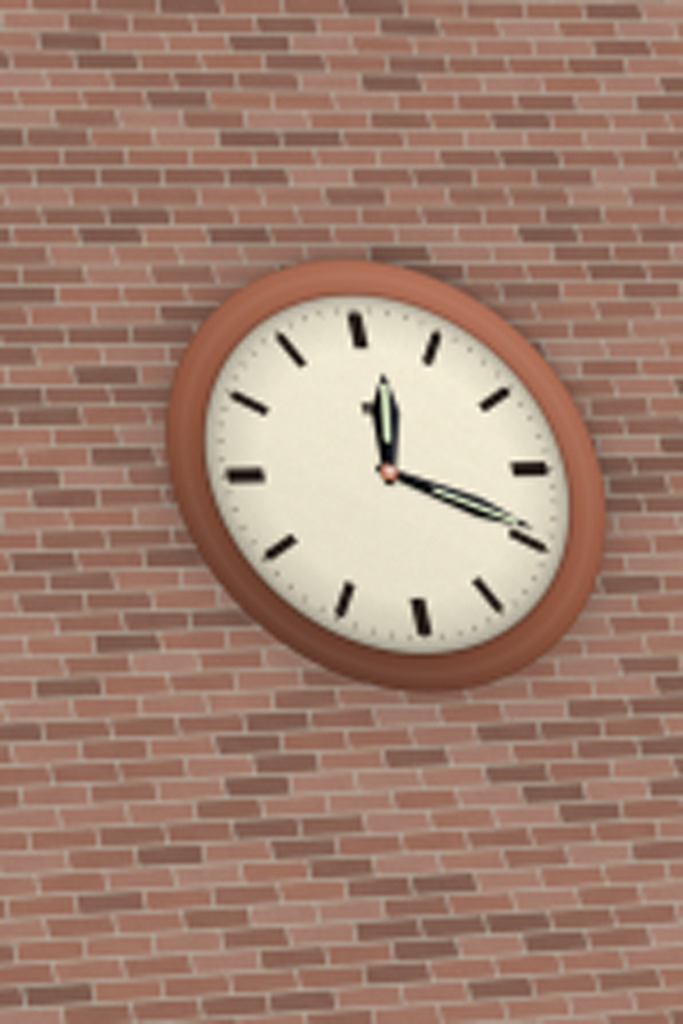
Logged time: {"hour": 12, "minute": 19}
